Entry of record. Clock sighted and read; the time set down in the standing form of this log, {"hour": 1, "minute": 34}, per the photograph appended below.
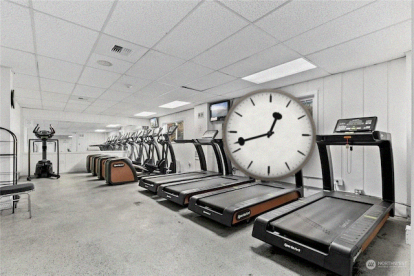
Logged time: {"hour": 12, "minute": 42}
